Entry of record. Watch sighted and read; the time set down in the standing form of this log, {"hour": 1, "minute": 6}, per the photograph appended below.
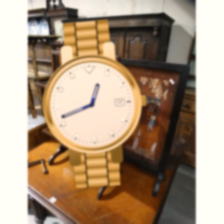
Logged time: {"hour": 12, "minute": 42}
